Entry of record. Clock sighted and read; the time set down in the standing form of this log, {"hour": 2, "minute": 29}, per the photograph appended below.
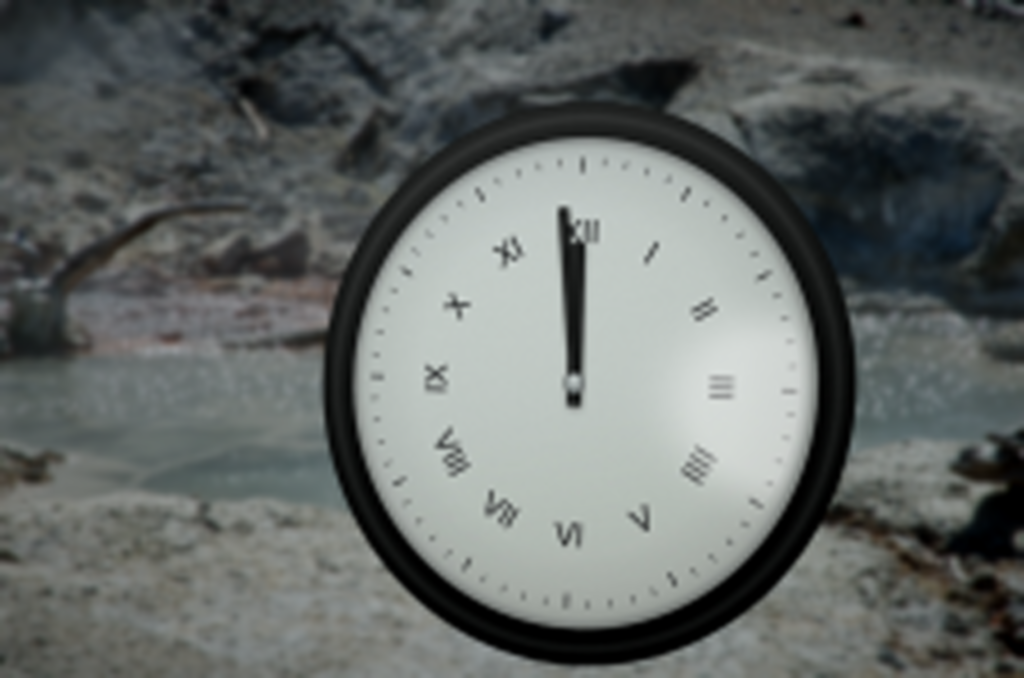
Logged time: {"hour": 11, "minute": 59}
